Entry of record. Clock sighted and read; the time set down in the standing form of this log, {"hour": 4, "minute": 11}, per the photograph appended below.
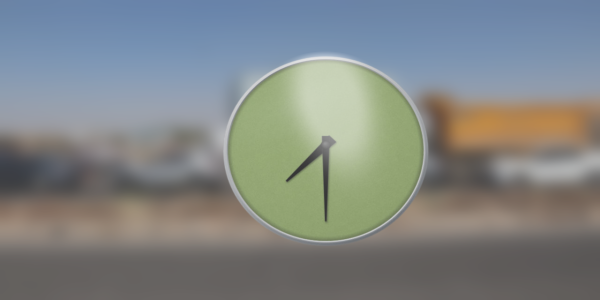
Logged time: {"hour": 7, "minute": 30}
